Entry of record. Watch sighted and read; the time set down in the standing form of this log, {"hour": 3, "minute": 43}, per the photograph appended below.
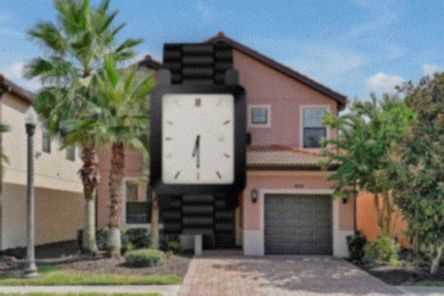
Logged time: {"hour": 6, "minute": 30}
